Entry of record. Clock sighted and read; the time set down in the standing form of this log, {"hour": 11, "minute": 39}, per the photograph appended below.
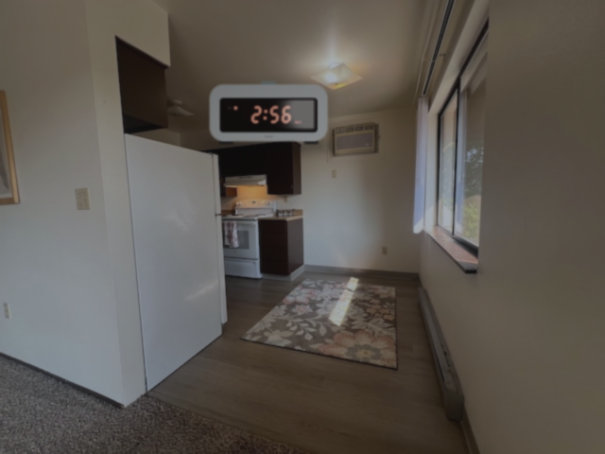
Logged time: {"hour": 2, "minute": 56}
